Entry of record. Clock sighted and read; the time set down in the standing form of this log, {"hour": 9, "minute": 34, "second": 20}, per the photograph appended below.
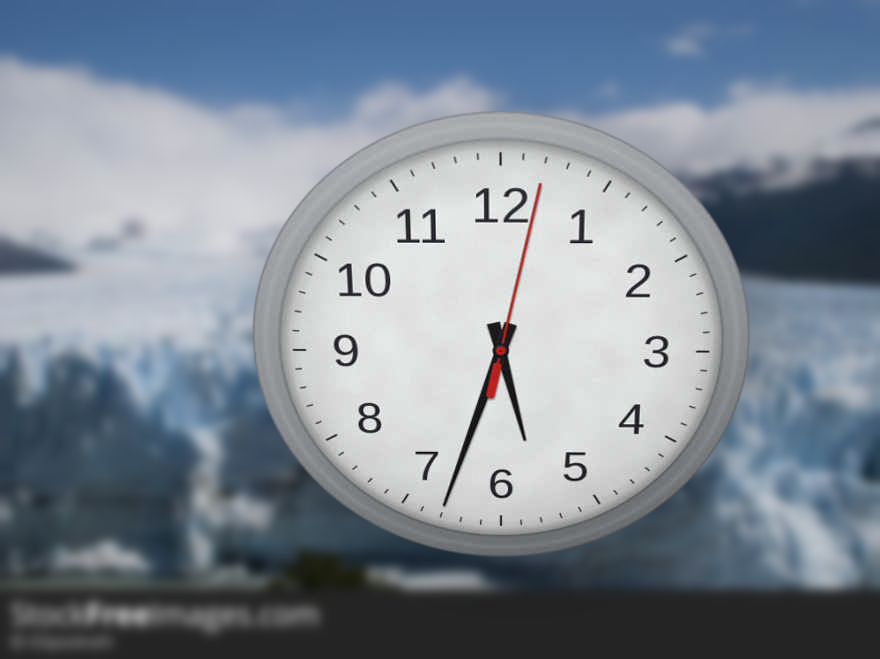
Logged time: {"hour": 5, "minute": 33, "second": 2}
